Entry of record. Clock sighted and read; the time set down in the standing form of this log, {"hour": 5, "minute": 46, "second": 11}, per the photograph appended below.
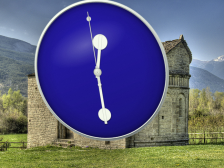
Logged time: {"hour": 12, "minute": 30, "second": 0}
